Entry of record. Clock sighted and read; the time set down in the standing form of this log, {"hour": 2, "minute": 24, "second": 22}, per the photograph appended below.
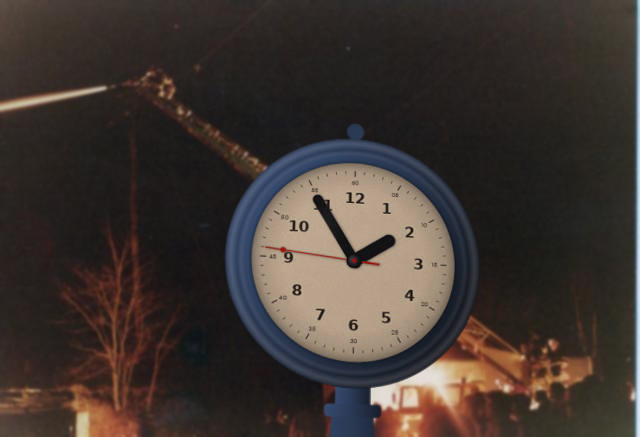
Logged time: {"hour": 1, "minute": 54, "second": 46}
